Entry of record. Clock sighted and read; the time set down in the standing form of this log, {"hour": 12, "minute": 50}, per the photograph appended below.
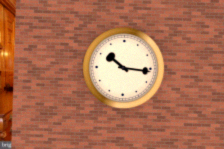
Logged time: {"hour": 10, "minute": 16}
